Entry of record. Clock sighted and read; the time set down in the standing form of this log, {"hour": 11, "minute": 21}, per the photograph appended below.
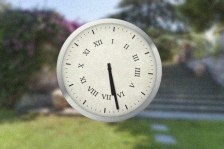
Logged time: {"hour": 6, "minute": 32}
